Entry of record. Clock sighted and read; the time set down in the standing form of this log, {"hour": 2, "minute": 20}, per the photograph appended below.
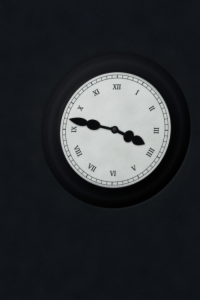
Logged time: {"hour": 3, "minute": 47}
